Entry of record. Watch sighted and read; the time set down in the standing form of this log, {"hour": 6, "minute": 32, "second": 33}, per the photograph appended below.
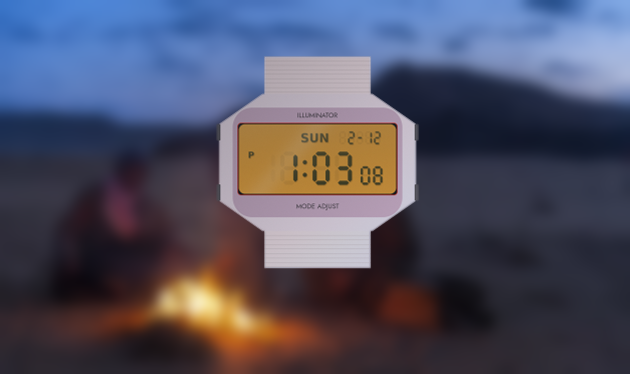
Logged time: {"hour": 1, "minute": 3, "second": 8}
